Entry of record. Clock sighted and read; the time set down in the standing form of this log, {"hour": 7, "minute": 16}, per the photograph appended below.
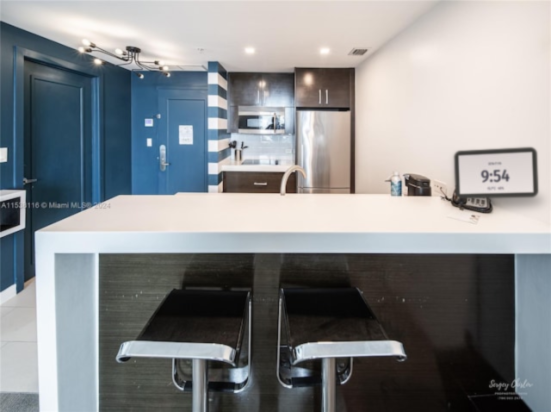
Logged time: {"hour": 9, "minute": 54}
